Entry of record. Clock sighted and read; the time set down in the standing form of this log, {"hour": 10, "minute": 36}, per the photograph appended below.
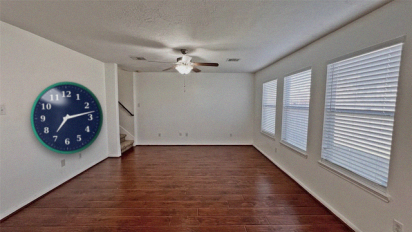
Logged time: {"hour": 7, "minute": 13}
